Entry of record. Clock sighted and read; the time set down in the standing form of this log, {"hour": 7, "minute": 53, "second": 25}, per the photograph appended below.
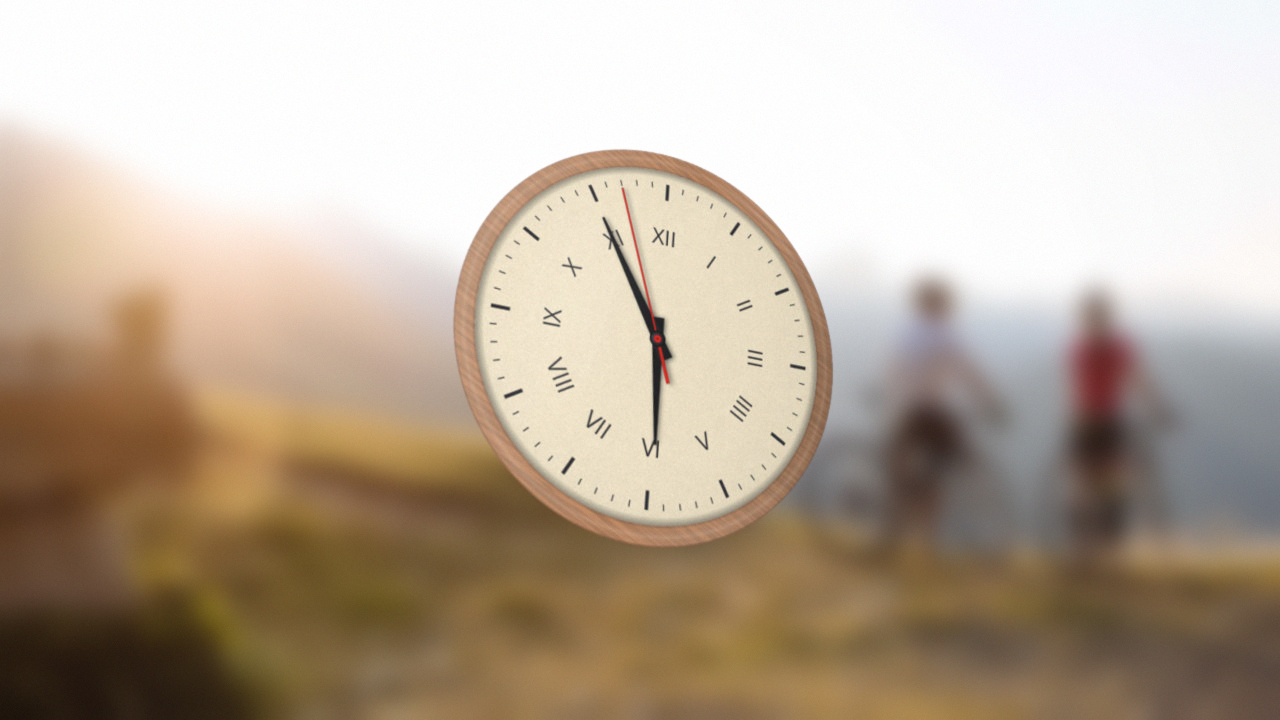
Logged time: {"hour": 5, "minute": 54, "second": 57}
